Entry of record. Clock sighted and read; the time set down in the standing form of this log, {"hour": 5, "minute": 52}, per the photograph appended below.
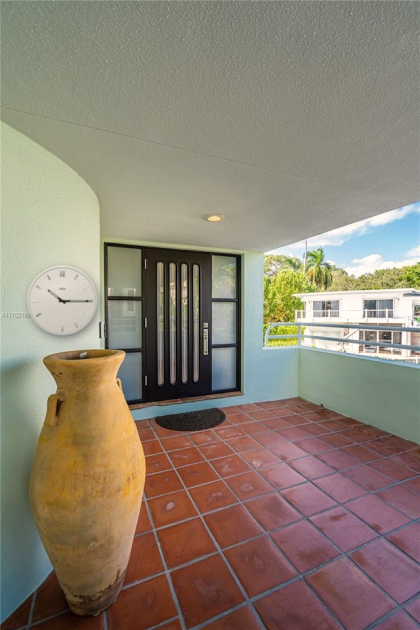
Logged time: {"hour": 10, "minute": 15}
